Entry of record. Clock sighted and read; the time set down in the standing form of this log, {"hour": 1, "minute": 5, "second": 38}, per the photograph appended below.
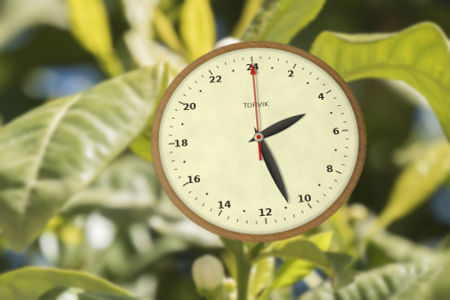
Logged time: {"hour": 4, "minute": 27, "second": 0}
